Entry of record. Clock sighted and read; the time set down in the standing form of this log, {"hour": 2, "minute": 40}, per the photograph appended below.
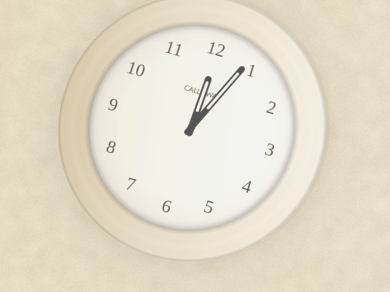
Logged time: {"hour": 12, "minute": 4}
